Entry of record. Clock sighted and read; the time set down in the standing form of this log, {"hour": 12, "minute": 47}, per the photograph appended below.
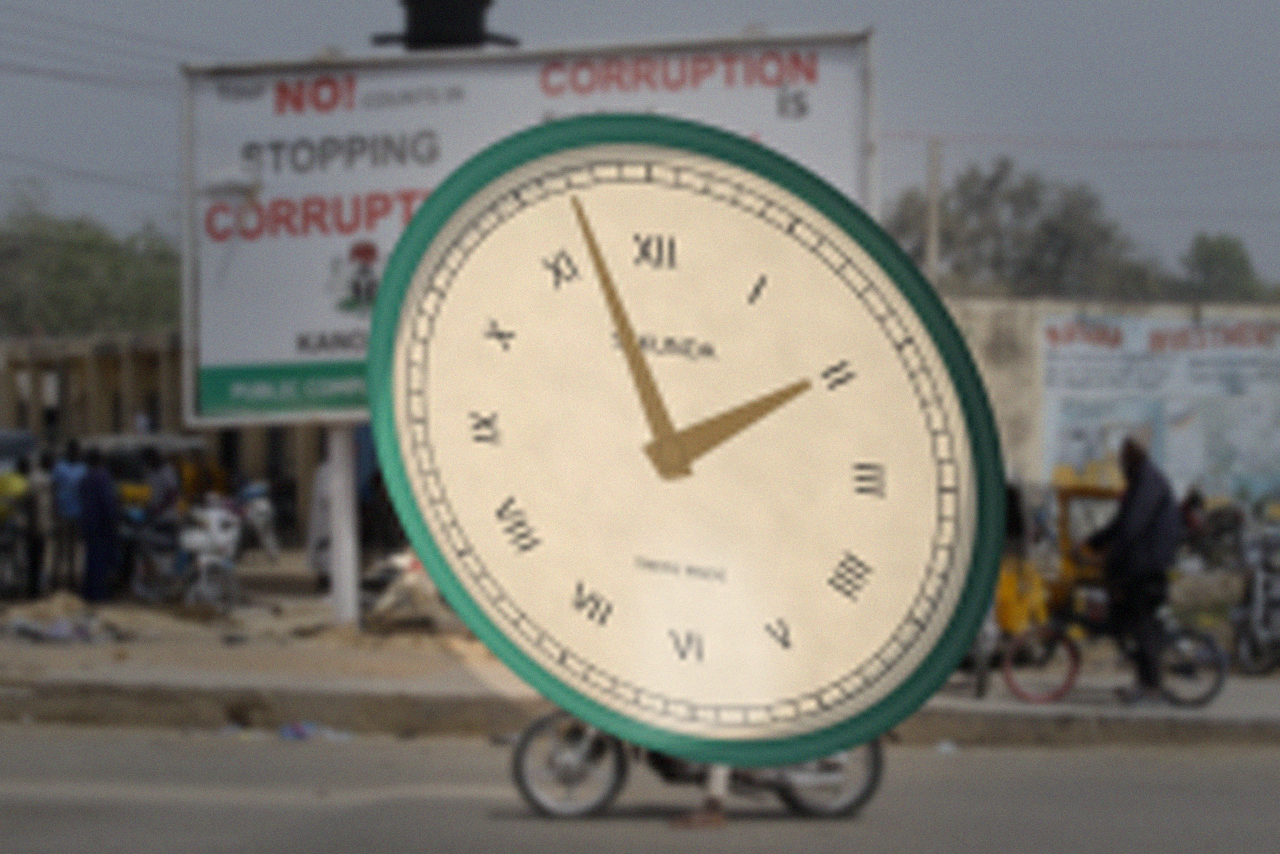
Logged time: {"hour": 1, "minute": 57}
